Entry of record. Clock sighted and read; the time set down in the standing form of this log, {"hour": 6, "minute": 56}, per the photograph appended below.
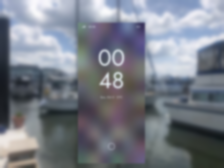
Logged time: {"hour": 0, "minute": 48}
